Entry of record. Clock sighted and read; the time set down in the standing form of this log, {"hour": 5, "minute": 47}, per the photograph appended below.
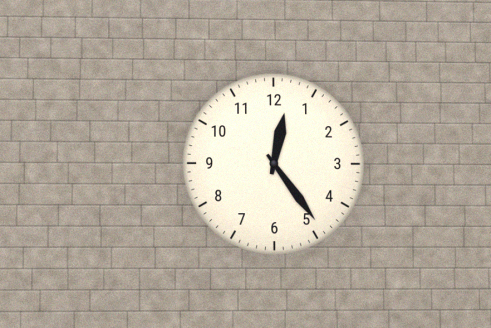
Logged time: {"hour": 12, "minute": 24}
